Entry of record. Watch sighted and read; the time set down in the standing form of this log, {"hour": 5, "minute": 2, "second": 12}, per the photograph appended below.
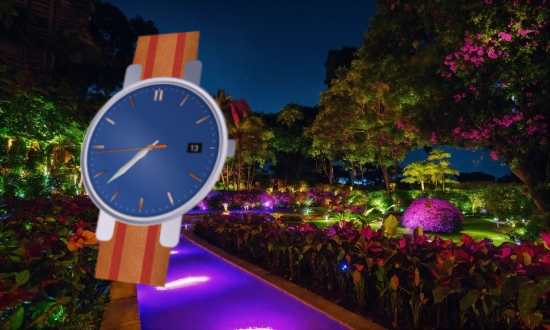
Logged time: {"hour": 7, "minute": 37, "second": 44}
